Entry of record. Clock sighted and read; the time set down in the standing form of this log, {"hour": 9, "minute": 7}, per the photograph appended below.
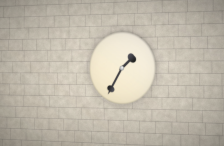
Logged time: {"hour": 1, "minute": 35}
